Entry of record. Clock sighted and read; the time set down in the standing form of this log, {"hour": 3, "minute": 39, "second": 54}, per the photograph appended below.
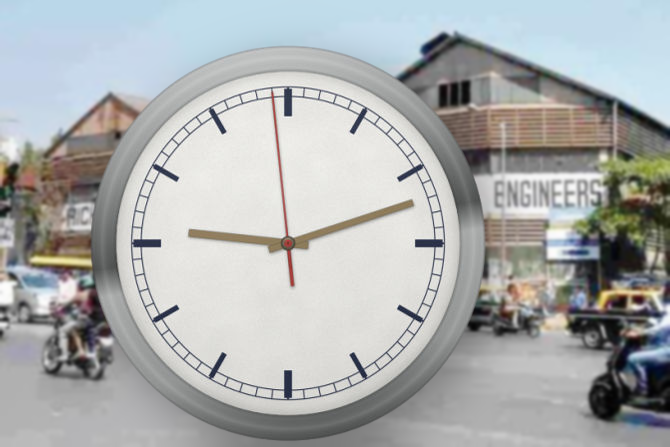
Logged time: {"hour": 9, "minute": 11, "second": 59}
